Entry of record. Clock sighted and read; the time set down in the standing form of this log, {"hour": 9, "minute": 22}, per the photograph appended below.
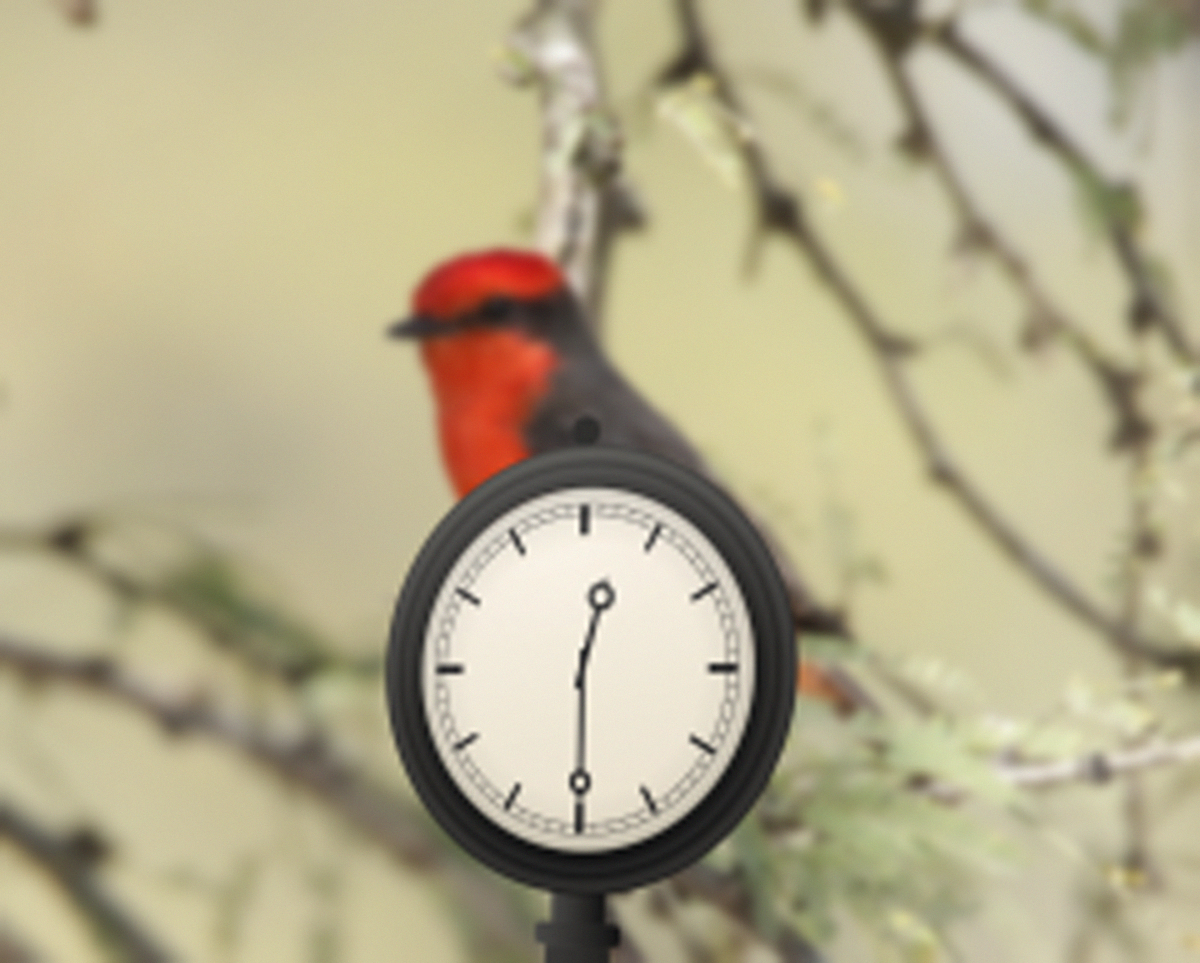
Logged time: {"hour": 12, "minute": 30}
